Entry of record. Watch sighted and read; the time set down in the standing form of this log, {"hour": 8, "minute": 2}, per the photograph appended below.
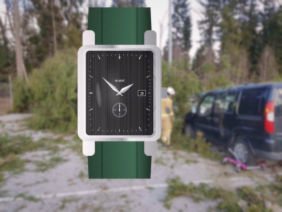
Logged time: {"hour": 1, "minute": 52}
